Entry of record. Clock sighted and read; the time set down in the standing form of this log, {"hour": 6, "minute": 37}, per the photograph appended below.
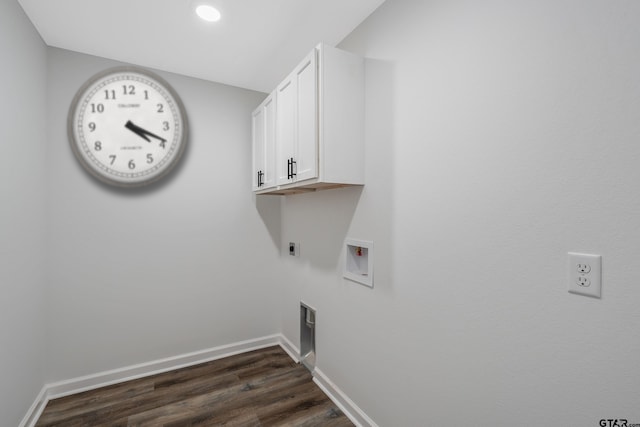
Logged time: {"hour": 4, "minute": 19}
